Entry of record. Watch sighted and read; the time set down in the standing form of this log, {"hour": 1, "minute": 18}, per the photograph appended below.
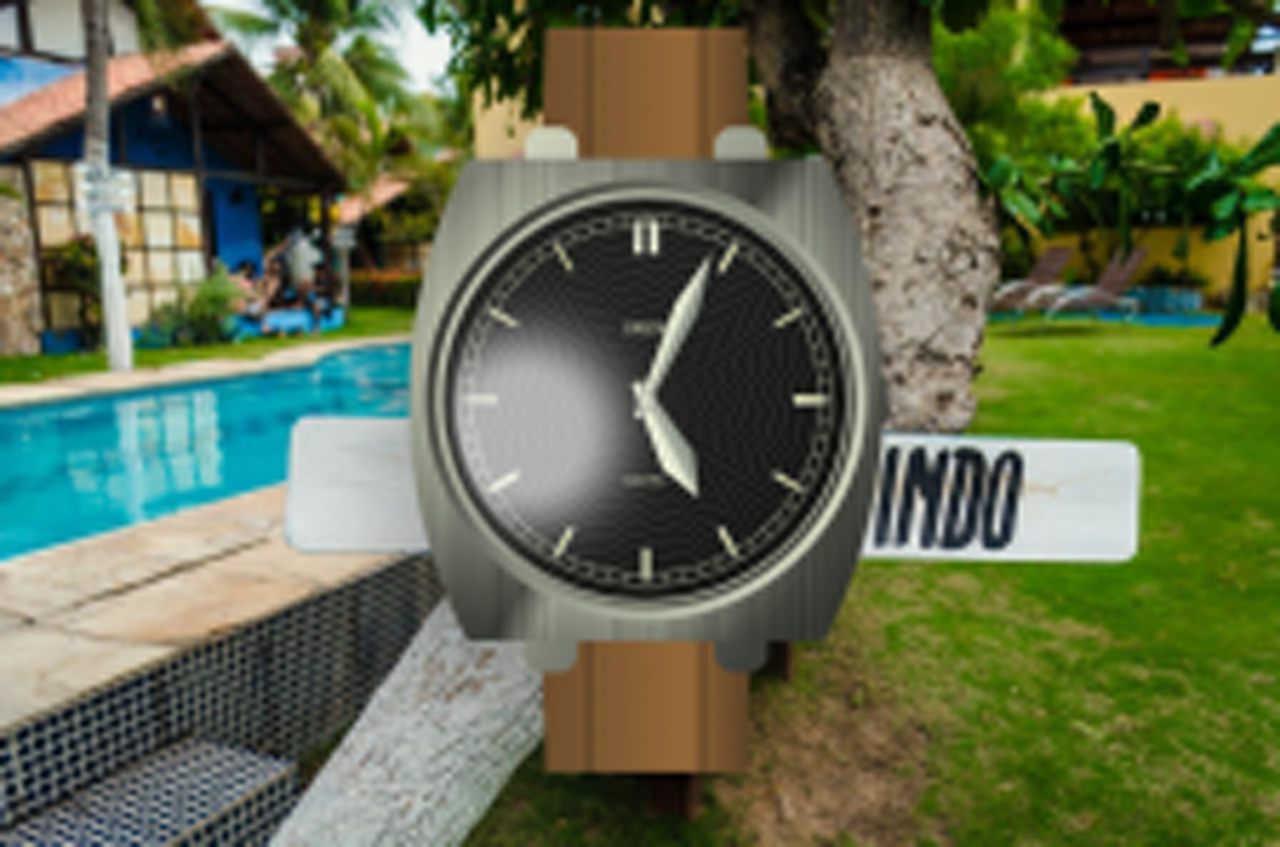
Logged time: {"hour": 5, "minute": 4}
